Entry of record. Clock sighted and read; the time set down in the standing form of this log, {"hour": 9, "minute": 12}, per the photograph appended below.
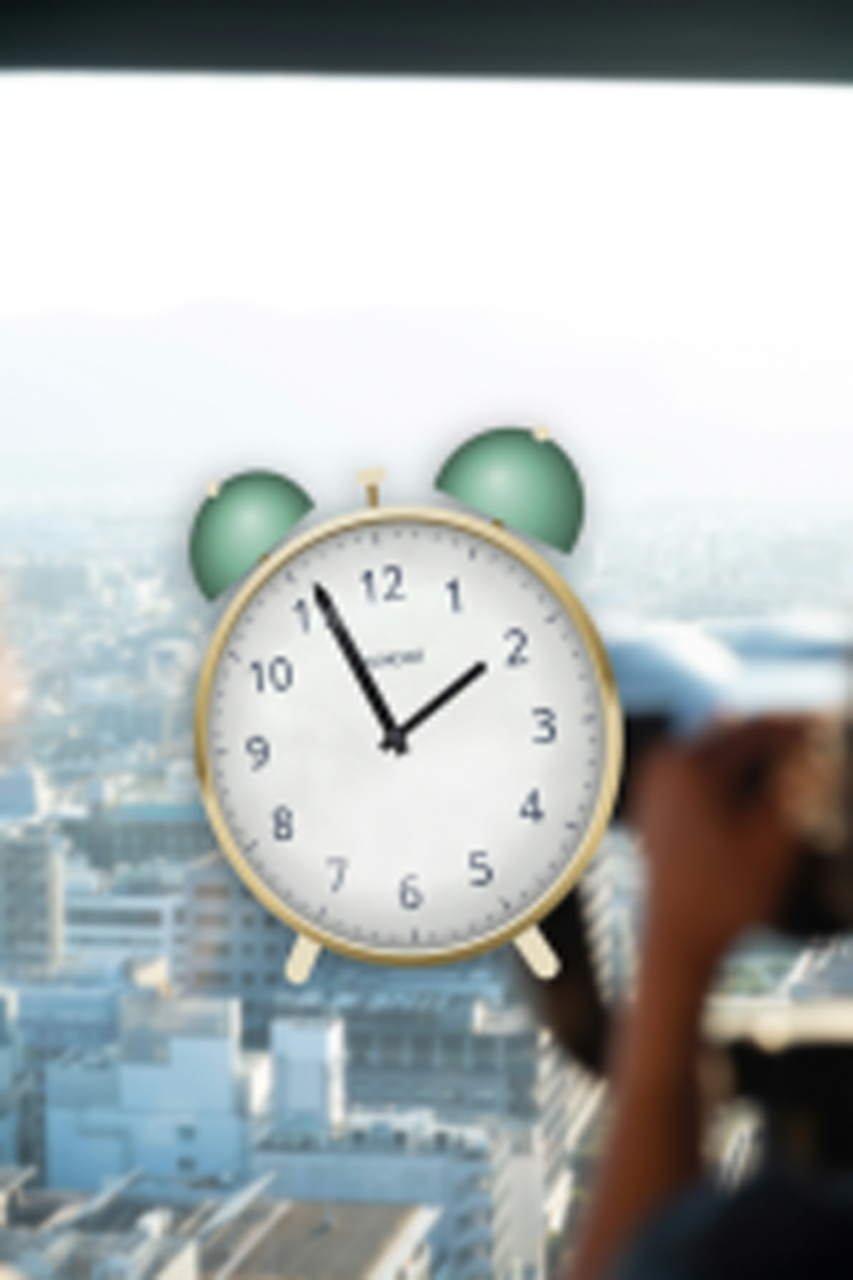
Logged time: {"hour": 1, "minute": 56}
